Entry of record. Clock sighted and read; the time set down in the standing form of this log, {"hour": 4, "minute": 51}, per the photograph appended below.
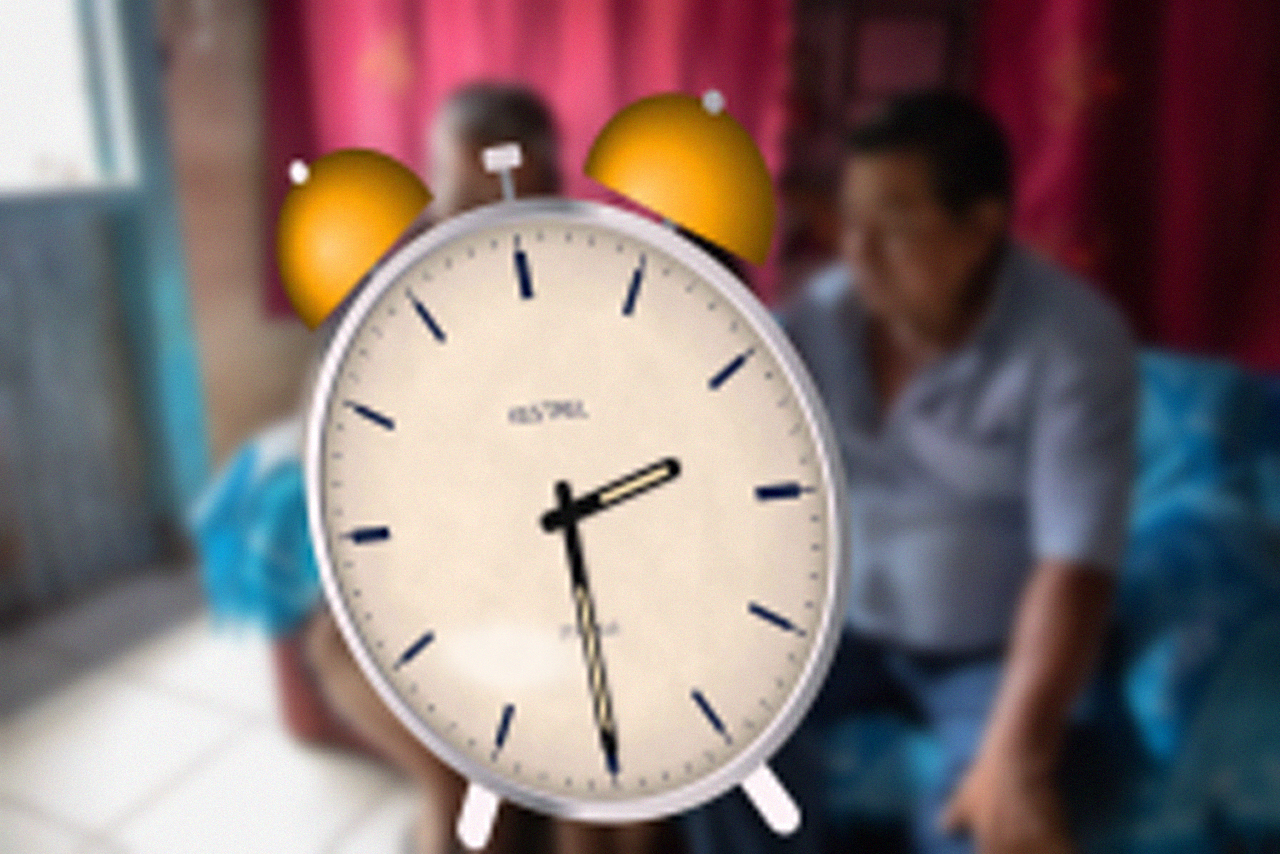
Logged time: {"hour": 2, "minute": 30}
